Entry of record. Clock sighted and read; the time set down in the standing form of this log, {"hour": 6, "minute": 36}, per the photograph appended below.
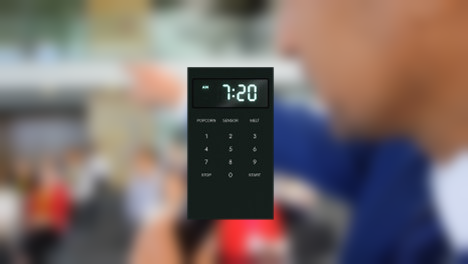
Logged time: {"hour": 7, "minute": 20}
